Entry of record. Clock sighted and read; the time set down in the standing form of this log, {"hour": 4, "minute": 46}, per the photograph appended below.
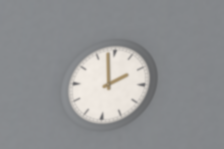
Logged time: {"hour": 1, "minute": 58}
